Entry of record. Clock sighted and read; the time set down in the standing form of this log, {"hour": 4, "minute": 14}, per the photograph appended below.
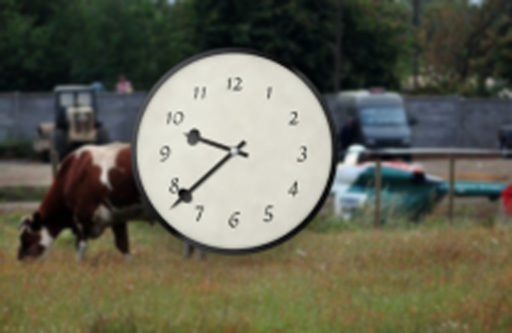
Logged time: {"hour": 9, "minute": 38}
